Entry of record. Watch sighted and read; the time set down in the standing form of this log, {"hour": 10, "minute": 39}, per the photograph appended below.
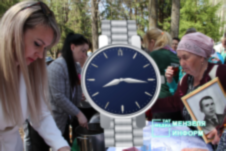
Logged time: {"hour": 8, "minute": 16}
